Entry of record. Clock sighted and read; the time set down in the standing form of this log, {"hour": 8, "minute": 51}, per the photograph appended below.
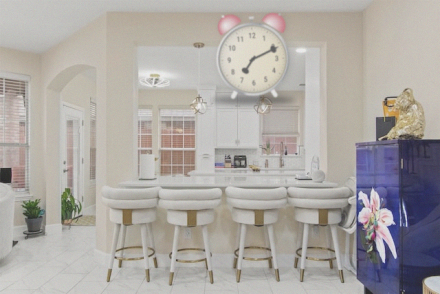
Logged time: {"hour": 7, "minute": 11}
